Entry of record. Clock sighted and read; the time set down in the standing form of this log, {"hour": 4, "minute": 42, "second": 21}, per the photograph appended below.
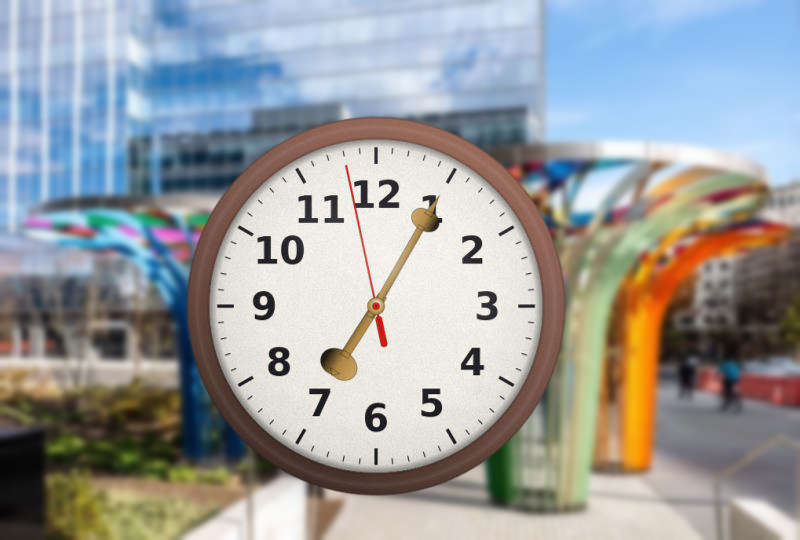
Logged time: {"hour": 7, "minute": 4, "second": 58}
